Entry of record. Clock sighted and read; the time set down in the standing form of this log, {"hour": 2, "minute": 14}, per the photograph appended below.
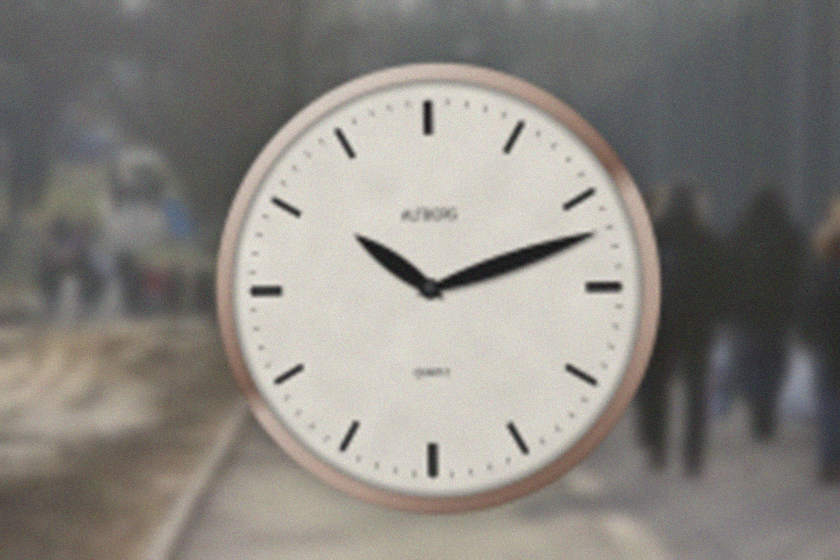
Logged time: {"hour": 10, "minute": 12}
